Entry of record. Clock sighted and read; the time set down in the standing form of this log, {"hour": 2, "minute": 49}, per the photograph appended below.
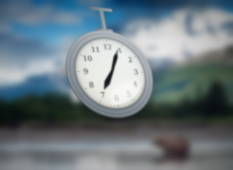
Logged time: {"hour": 7, "minute": 4}
